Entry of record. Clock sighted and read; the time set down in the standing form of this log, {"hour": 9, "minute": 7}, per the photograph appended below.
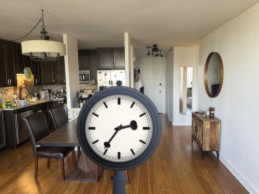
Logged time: {"hour": 2, "minute": 36}
